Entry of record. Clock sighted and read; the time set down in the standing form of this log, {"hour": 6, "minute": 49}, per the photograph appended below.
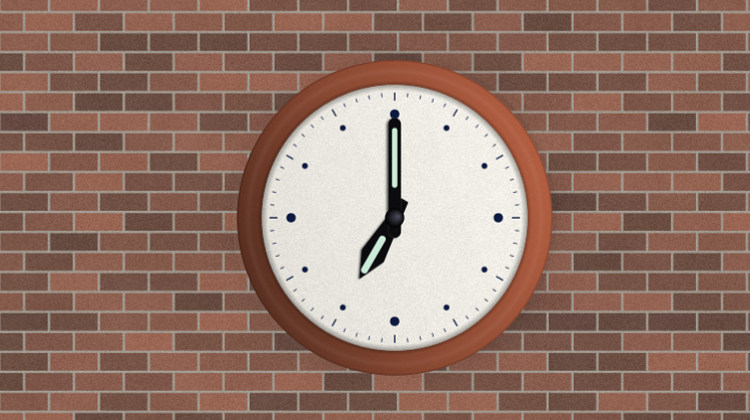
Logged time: {"hour": 7, "minute": 0}
